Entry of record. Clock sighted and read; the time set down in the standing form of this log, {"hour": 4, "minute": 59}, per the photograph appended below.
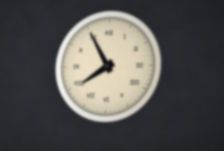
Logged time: {"hour": 7, "minute": 55}
